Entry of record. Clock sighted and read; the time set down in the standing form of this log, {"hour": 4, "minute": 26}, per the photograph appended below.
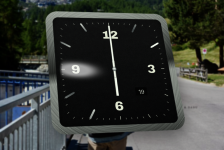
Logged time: {"hour": 6, "minute": 0}
